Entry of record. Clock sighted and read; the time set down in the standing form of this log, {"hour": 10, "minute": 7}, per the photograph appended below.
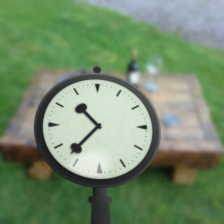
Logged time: {"hour": 10, "minute": 37}
